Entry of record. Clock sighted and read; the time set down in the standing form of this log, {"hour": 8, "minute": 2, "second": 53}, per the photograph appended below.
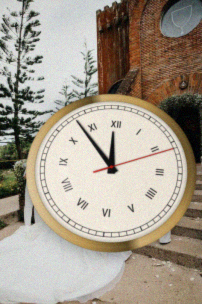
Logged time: {"hour": 11, "minute": 53, "second": 11}
